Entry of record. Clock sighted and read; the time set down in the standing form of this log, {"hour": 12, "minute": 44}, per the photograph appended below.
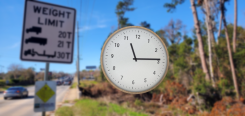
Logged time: {"hour": 11, "minute": 14}
